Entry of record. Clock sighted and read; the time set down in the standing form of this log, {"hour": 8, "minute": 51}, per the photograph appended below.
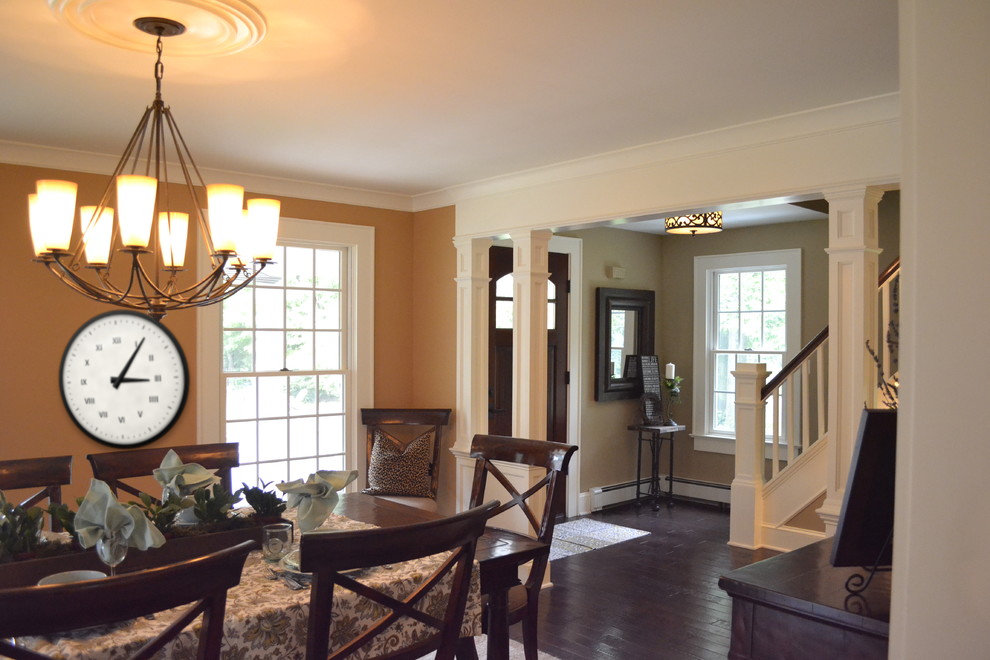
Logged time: {"hour": 3, "minute": 6}
